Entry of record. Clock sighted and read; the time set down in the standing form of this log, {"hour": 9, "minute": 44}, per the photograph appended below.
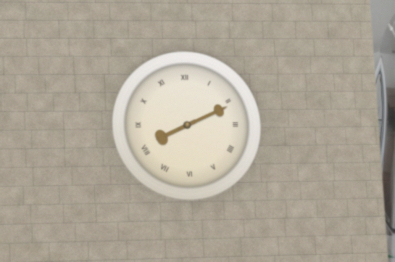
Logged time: {"hour": 8, "minute": 11}
